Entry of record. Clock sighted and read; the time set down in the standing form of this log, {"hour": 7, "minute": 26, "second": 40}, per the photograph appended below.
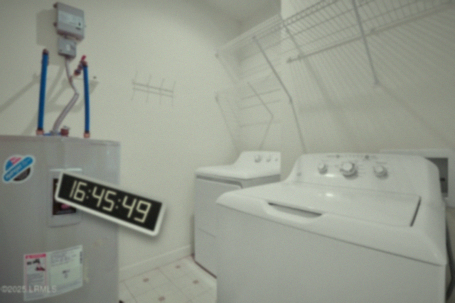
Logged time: {"hour": 16, "minute": 45, "second": 49}
